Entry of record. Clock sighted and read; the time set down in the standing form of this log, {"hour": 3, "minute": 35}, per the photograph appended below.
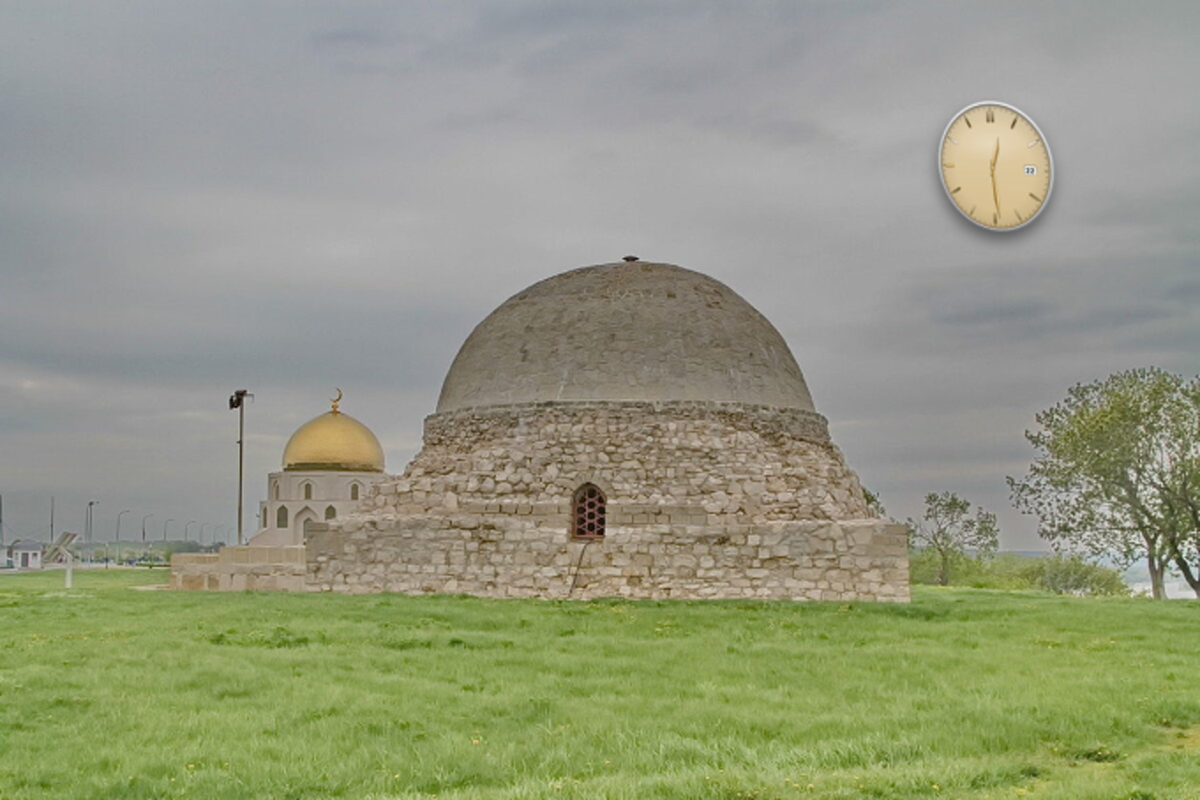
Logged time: {"hour": 12, "minute": 29}
